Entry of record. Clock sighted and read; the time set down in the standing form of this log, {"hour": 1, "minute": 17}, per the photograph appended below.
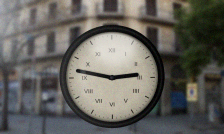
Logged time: {"hour": 2, "minute": 47}
